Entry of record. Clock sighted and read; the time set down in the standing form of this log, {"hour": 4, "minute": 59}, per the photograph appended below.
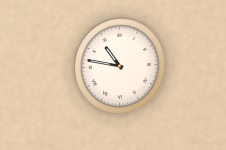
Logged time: {"hour": 10, "minute": 47}
